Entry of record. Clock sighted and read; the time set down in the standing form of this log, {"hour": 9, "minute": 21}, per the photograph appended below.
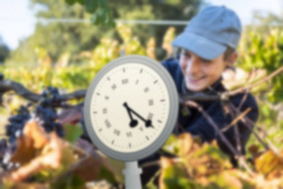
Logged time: {"hour": 5, "minute": 22}
